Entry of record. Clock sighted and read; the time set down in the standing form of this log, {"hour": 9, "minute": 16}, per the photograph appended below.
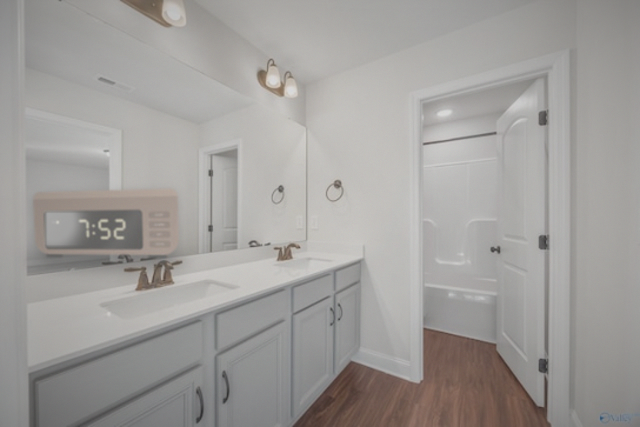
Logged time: {"hour": 7, "minute": 52}
